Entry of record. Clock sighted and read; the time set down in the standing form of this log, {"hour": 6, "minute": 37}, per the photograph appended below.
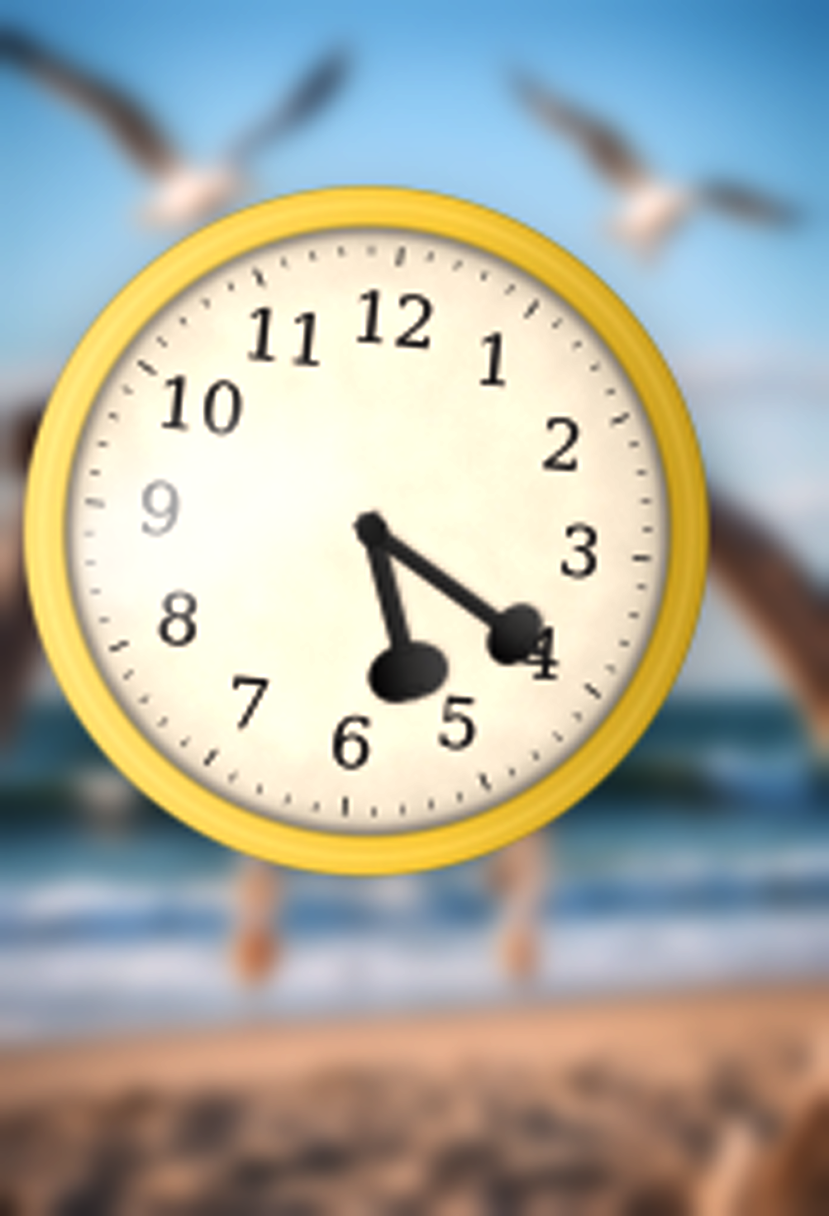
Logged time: {"hour": 5, "minute": 20}
